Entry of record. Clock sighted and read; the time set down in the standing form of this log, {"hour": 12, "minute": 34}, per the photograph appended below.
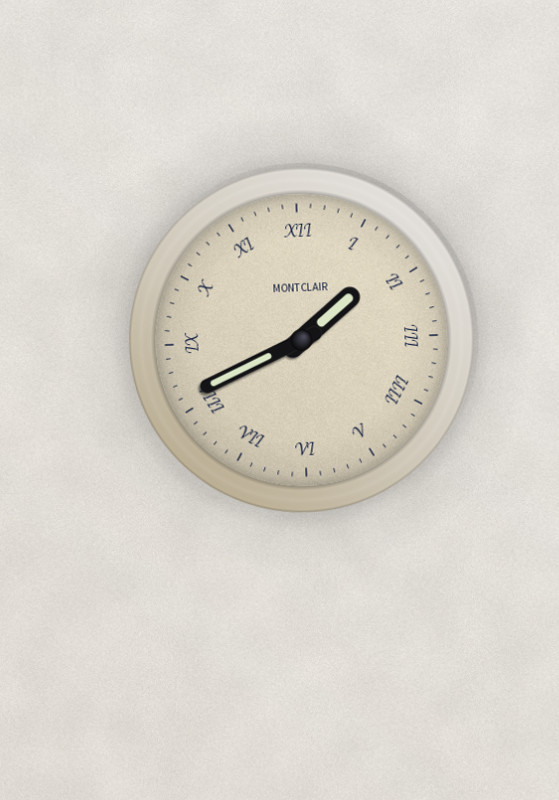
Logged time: {"hour": 1, "minute": 41}
